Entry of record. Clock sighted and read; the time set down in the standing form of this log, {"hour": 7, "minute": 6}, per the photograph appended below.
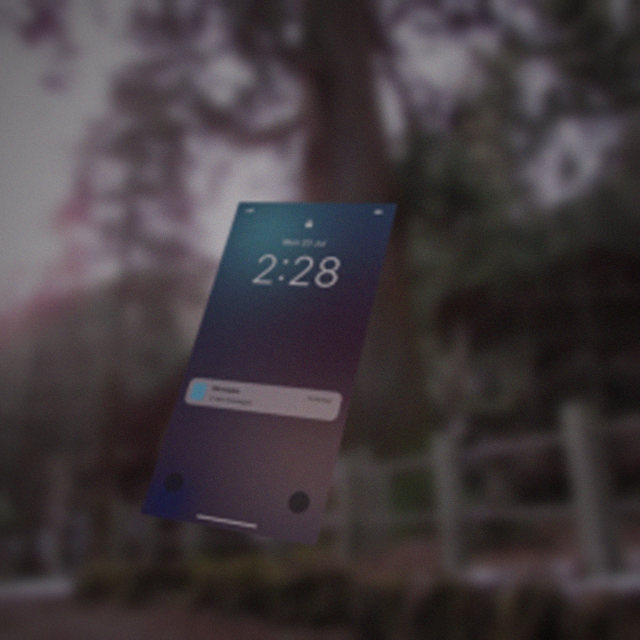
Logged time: {"hour": 2, "minute": 28}
